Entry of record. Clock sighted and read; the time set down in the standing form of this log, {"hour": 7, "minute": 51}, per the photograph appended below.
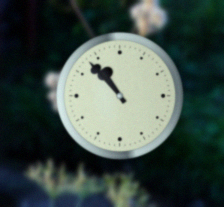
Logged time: {"hour": 10, "minute": 53}
